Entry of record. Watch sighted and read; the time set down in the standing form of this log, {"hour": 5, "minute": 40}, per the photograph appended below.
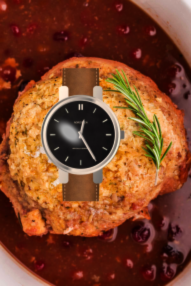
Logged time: {"hour": 12, "minute": 25}
